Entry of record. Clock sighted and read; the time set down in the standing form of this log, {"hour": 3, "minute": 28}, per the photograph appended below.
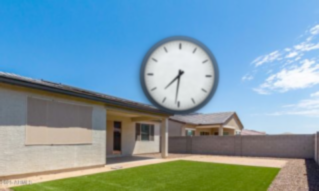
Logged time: {"hour": 7, "minute": 31}
